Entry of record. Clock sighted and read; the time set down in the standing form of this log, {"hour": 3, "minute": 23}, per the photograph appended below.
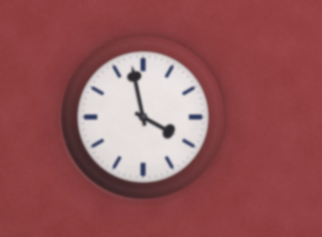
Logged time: {"hour": 3, "minute": 58}
